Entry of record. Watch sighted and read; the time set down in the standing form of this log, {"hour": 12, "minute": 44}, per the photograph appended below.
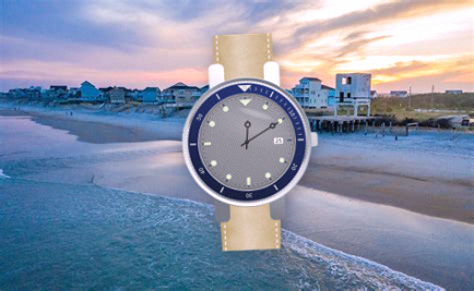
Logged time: {"hour": 12, "minute": 10}
